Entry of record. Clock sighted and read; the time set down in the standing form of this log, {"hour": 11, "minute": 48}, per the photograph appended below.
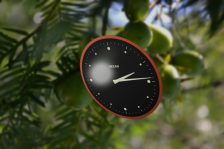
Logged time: {"hour": 2, "minute": 14}
